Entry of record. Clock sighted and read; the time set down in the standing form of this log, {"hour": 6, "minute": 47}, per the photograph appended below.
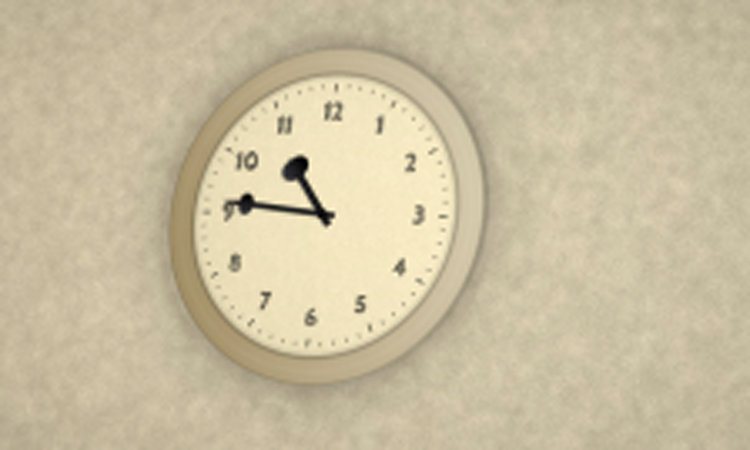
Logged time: {"hour": 10, "minute": 46}
